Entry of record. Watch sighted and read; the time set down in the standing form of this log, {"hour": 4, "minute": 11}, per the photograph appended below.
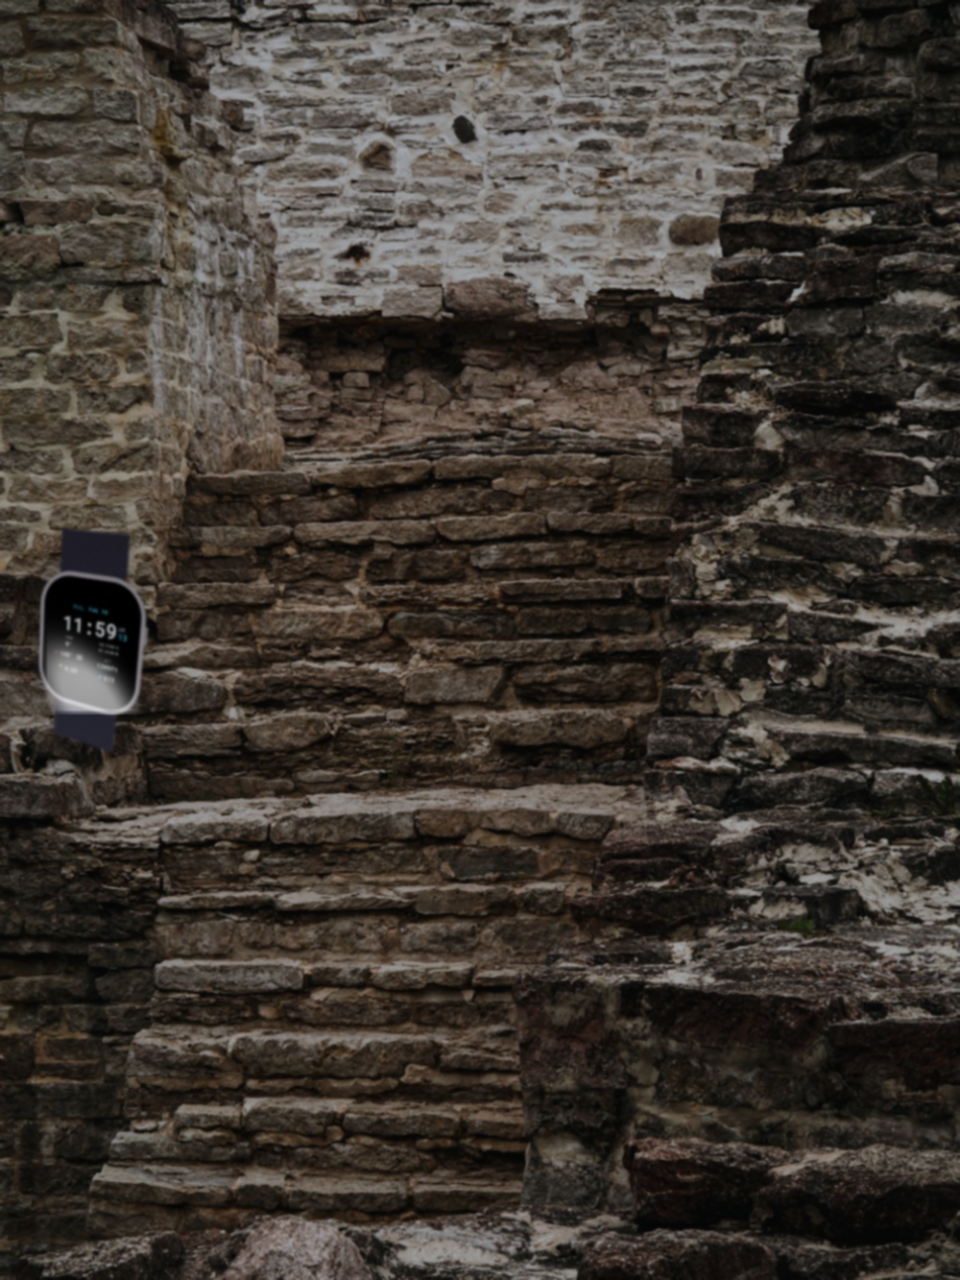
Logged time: {"hour": 11, "minute": 59}
